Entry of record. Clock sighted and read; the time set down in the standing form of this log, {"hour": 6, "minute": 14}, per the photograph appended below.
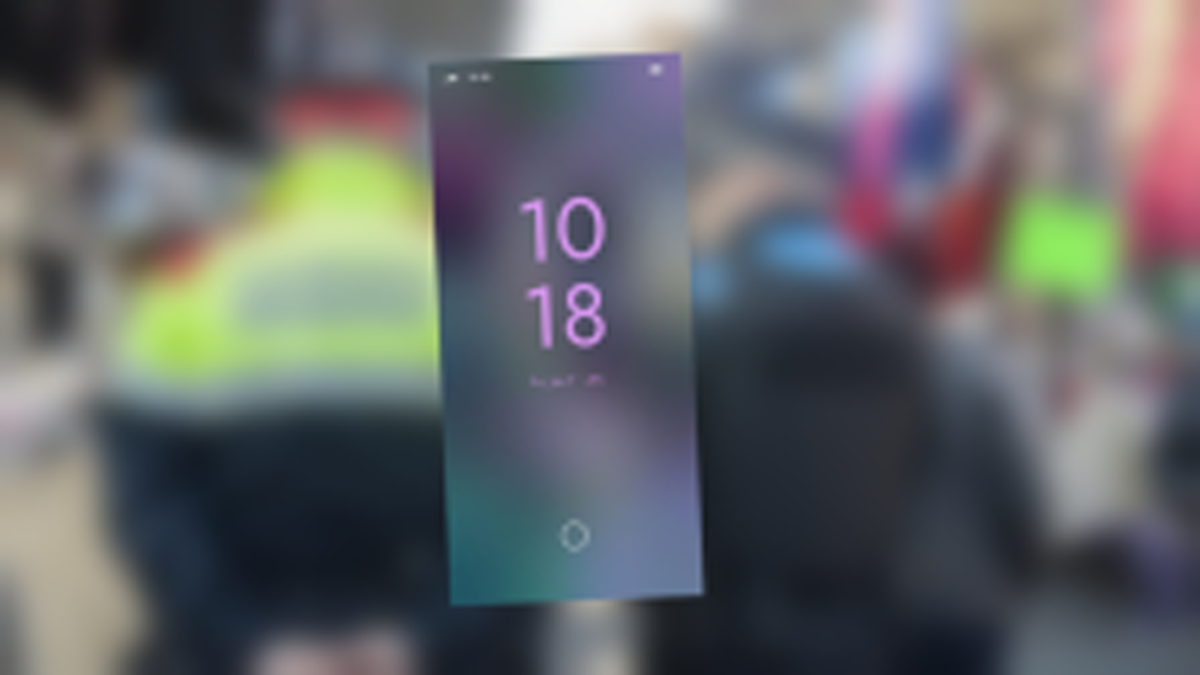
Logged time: {"hour": 10, "minute": 18}
